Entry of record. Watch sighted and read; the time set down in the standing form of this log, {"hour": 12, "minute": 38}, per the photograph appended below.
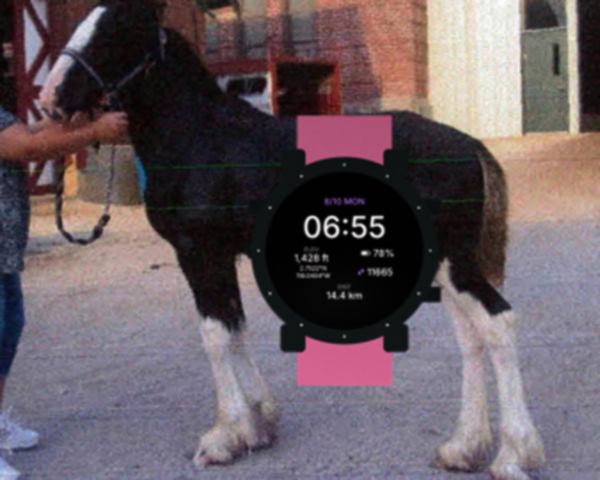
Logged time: {"hour": 6, "minute": 55}
